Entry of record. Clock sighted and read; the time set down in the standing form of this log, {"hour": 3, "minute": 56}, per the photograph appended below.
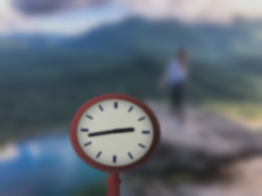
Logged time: {"hour": 2, "minute": 43}
